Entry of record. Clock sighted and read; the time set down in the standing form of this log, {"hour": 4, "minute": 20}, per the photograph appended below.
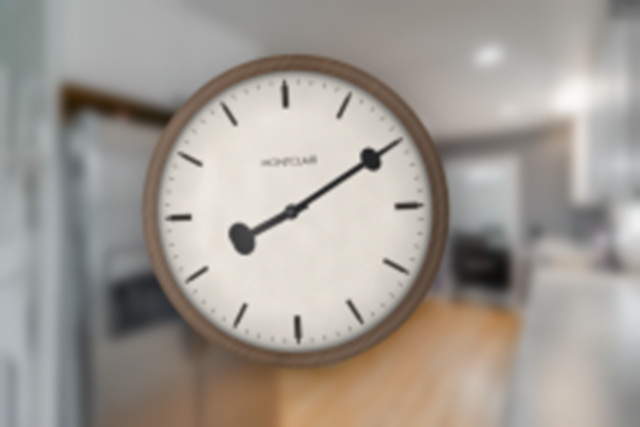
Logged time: {"hour": 8, "minute": 10}
